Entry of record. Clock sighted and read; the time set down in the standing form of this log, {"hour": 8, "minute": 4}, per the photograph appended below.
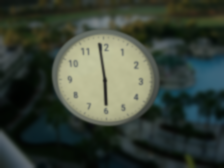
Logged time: {"hour": 5, "minute": 59}
